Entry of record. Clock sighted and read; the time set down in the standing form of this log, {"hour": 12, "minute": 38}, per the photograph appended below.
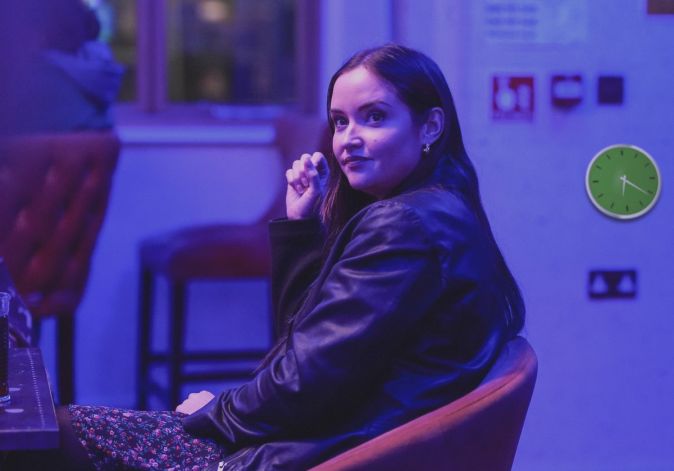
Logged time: {"hour": 6, "minute": 21}
